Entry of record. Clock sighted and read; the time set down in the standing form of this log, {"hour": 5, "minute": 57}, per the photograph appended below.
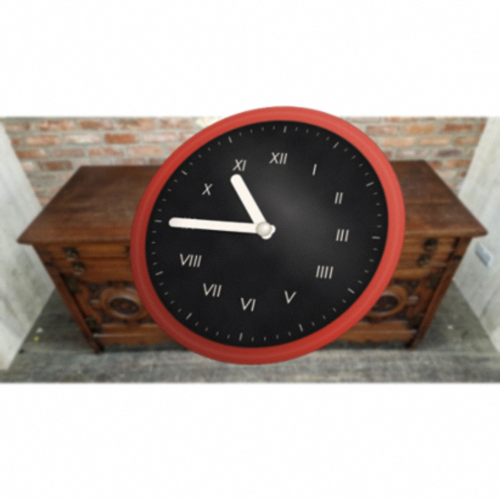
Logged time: {"hour": 10, "minute": 45}
